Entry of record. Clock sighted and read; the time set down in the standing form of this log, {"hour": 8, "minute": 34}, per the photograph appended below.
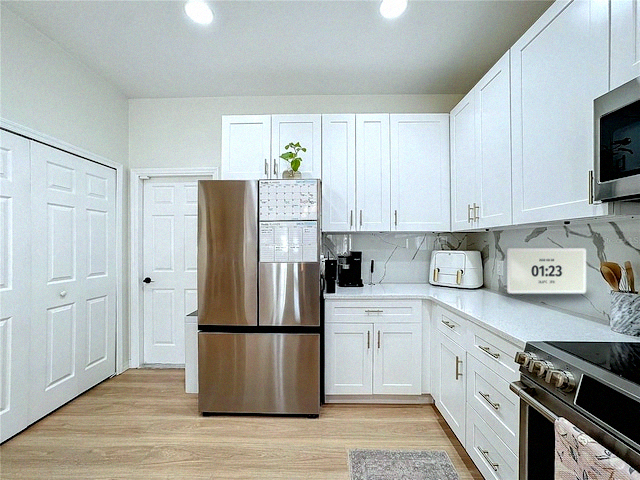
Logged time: {"hour": 1, "minute": 23}
